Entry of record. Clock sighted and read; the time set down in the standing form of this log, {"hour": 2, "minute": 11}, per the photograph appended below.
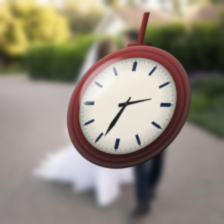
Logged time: {"hour": 2, "minute": 34}
